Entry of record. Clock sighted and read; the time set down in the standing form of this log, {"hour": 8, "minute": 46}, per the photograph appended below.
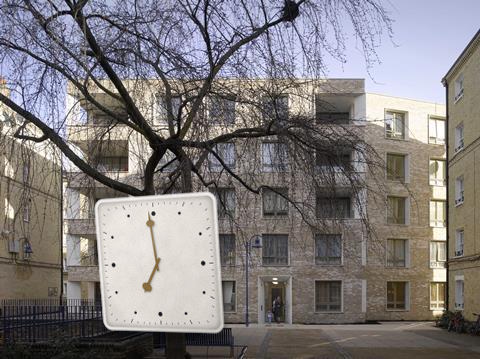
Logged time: {"hour": 6, "minute": 59}
